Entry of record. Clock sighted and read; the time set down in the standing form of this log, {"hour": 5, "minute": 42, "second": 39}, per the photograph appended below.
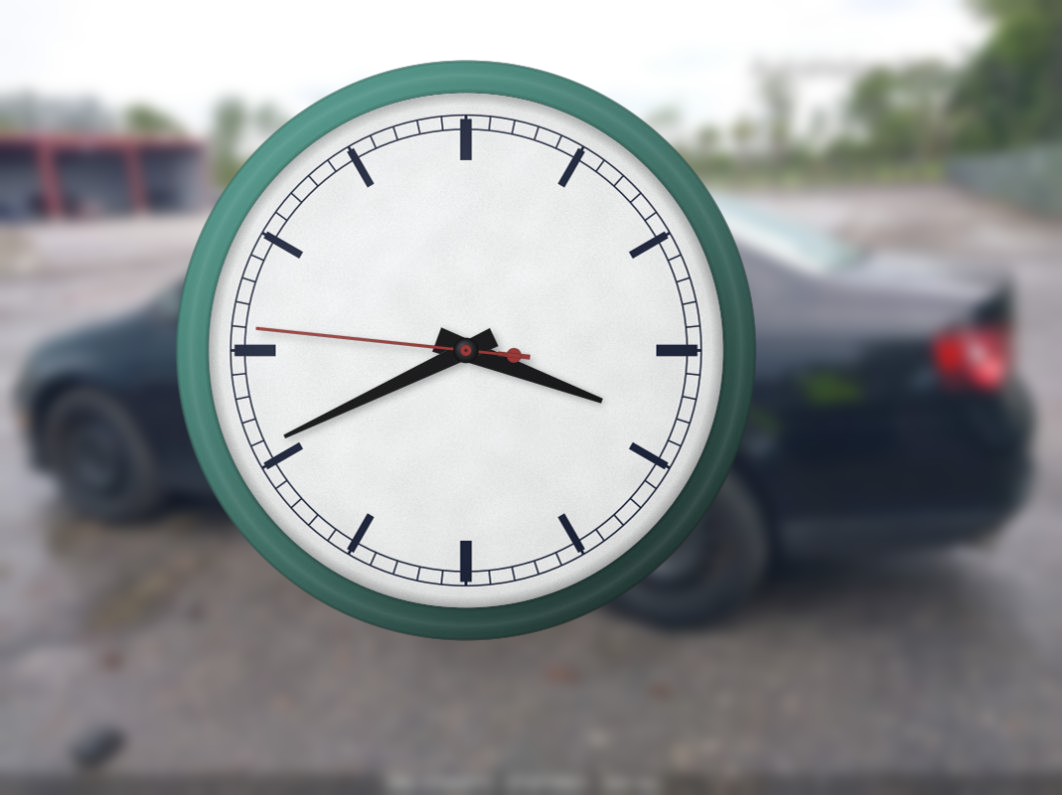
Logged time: {"hour": 3, "minute": 40, "second": 46}
